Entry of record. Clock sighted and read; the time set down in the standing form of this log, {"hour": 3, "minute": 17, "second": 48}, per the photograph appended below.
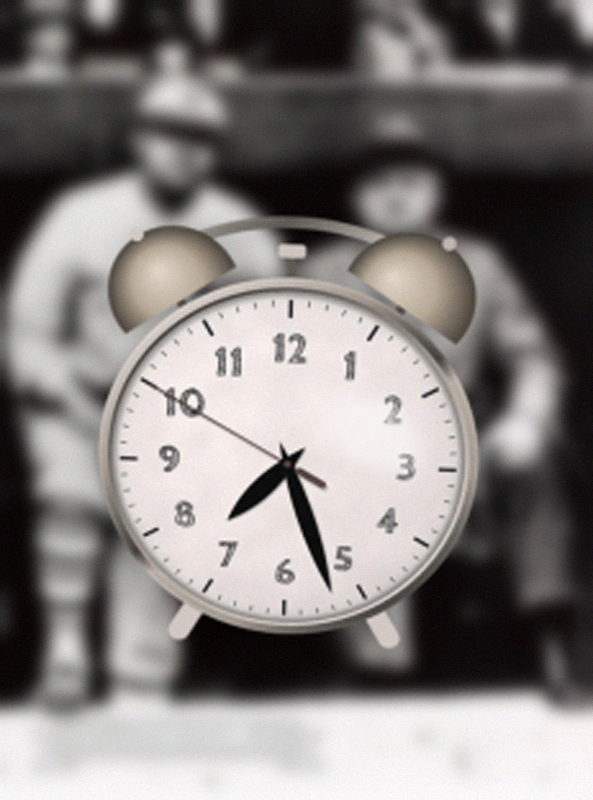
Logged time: {"hour": 7, "minute": 26, "second": 50}
